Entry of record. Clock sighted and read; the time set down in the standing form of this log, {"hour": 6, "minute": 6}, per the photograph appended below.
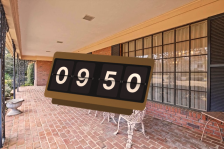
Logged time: {"hour": 9, "minute": 50}
